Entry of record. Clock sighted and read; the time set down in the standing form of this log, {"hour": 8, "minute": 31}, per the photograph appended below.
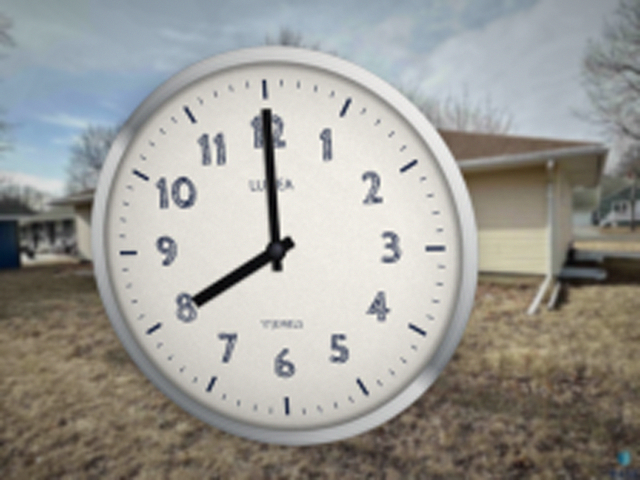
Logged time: {"hour": 8, "minute": 0}
